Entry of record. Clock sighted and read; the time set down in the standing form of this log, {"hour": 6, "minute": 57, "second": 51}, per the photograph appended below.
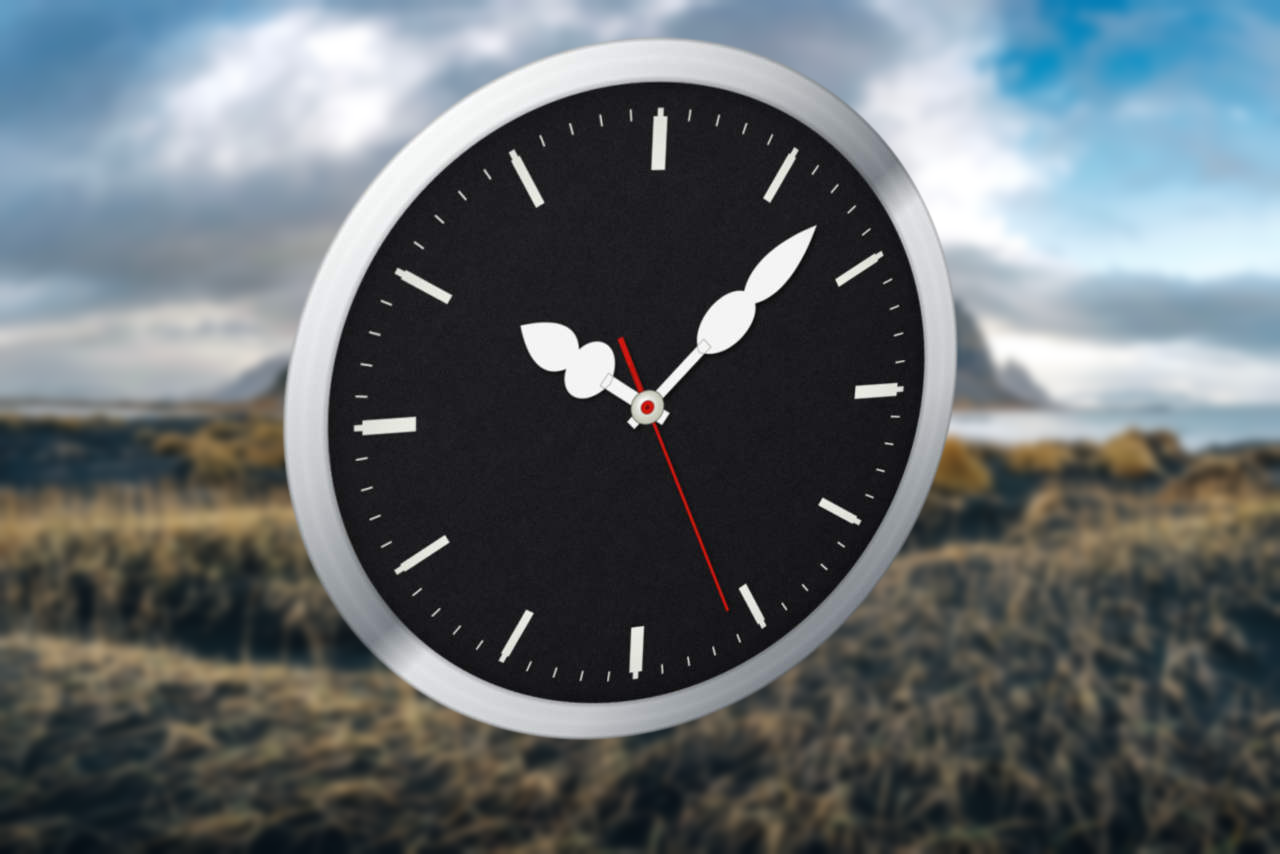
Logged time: {"hour": 10, "minute": 7, "second": 26}
